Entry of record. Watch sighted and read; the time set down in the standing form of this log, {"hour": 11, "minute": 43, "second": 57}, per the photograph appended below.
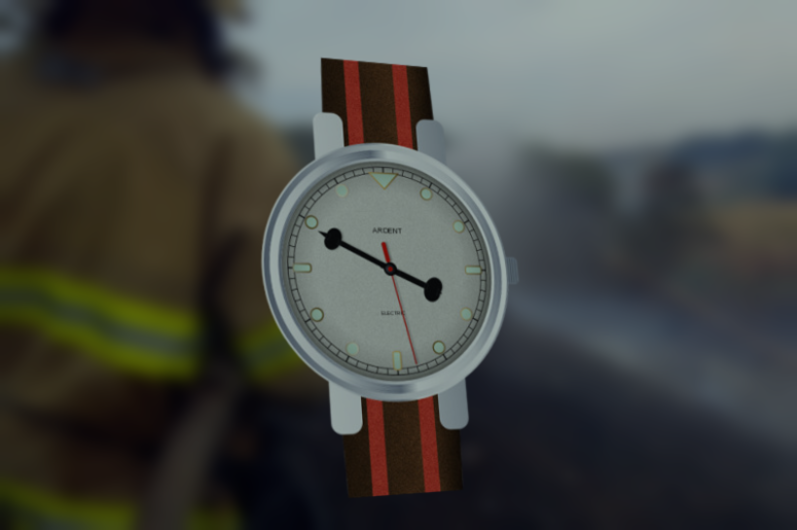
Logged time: {"hour": 3, "minute": 49, "second": 28}
